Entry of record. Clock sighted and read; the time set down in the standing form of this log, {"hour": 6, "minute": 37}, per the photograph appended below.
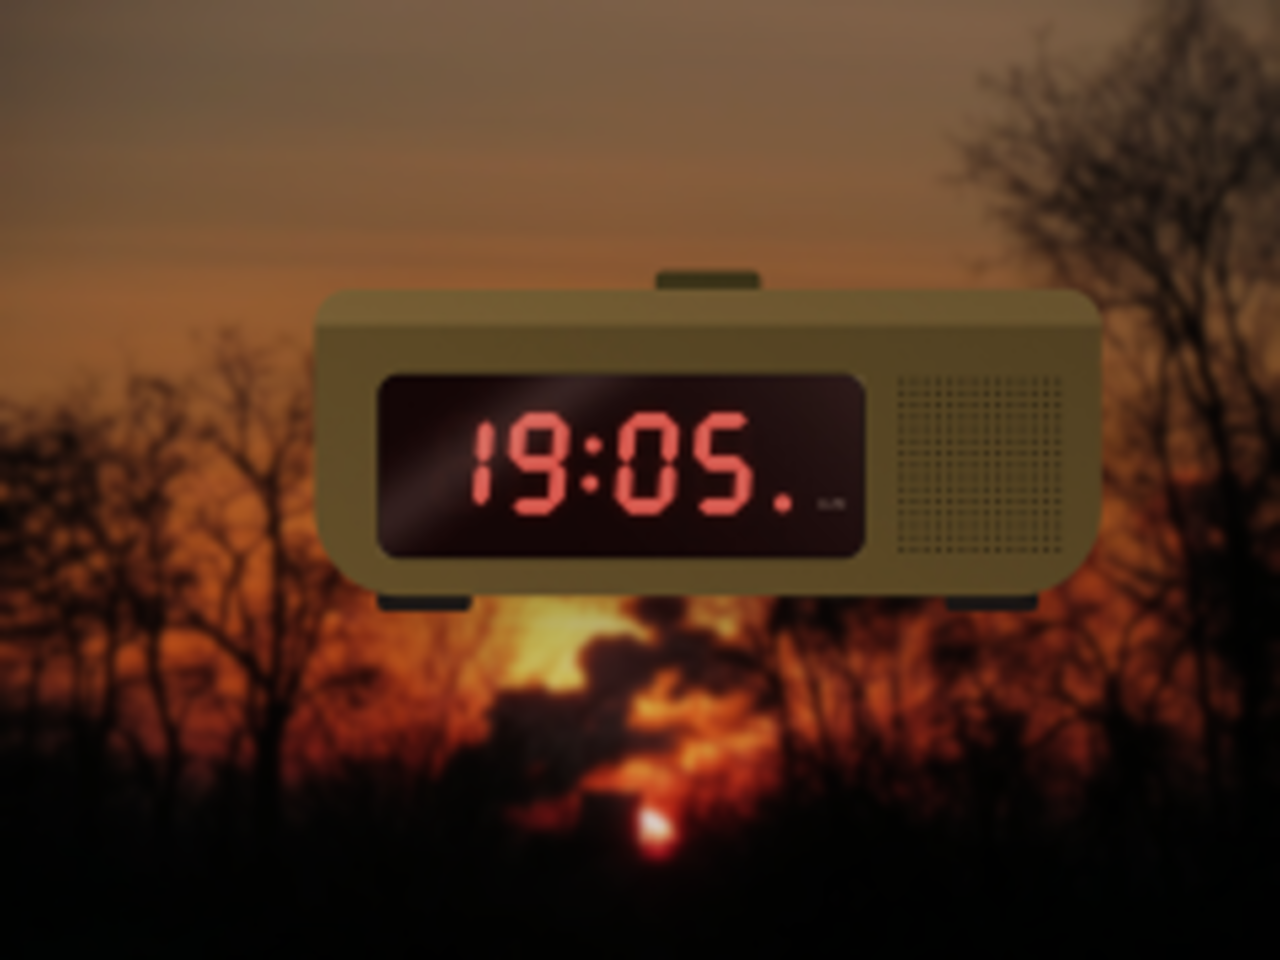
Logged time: {"hour": 19, "minute": 5}
